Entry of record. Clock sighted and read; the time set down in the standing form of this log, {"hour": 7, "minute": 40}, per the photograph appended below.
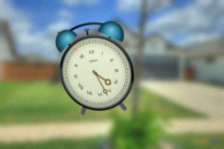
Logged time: {"hour": 4, "minute": 27}
